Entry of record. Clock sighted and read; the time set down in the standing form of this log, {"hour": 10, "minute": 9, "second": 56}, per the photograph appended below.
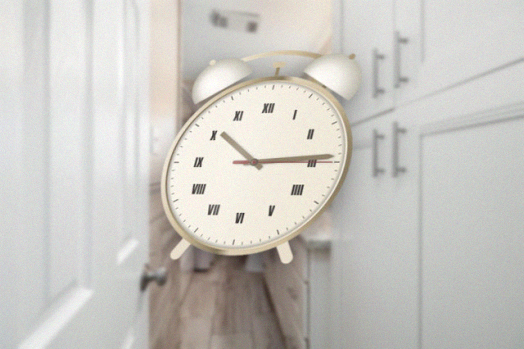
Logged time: {"hour": 10, "minute": 14, "second": 15}
